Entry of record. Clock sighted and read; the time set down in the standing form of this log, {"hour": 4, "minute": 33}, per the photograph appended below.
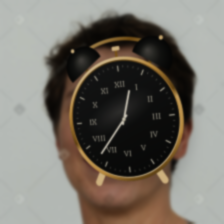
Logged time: {"hour": 12, "minute": 37}
